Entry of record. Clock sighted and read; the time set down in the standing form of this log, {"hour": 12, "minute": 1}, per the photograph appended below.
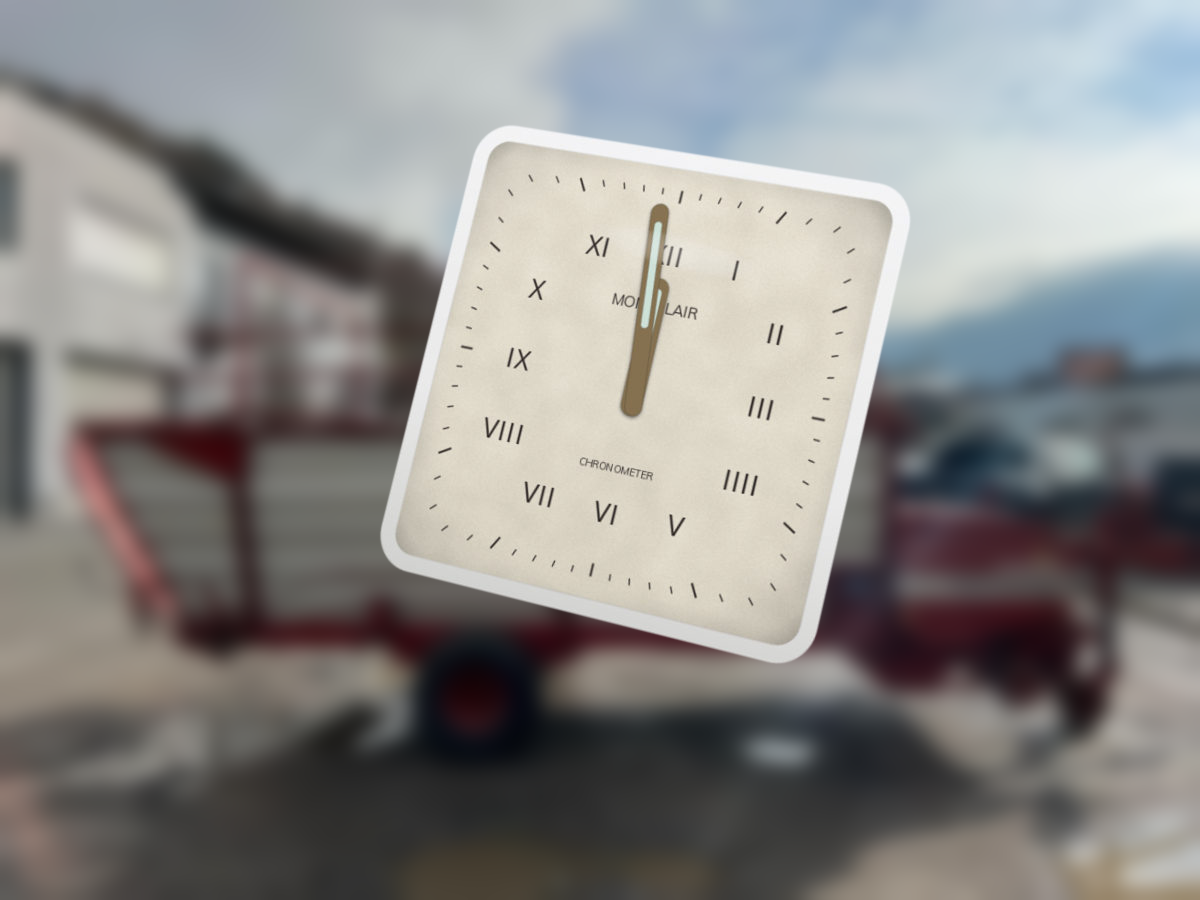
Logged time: {"hour": 11, "minute": 59}
